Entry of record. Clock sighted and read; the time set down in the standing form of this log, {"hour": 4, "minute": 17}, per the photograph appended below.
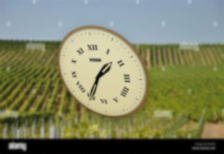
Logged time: {"hour": 1, "minute": 35}
